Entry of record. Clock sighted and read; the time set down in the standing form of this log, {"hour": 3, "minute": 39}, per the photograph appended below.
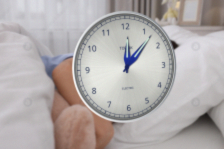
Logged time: {"hour": 12, "minute": 7}
